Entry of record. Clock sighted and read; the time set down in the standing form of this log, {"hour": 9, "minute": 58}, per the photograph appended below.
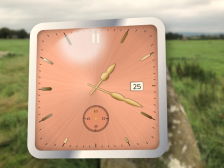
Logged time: {"hour": 1, "minute": 19}
